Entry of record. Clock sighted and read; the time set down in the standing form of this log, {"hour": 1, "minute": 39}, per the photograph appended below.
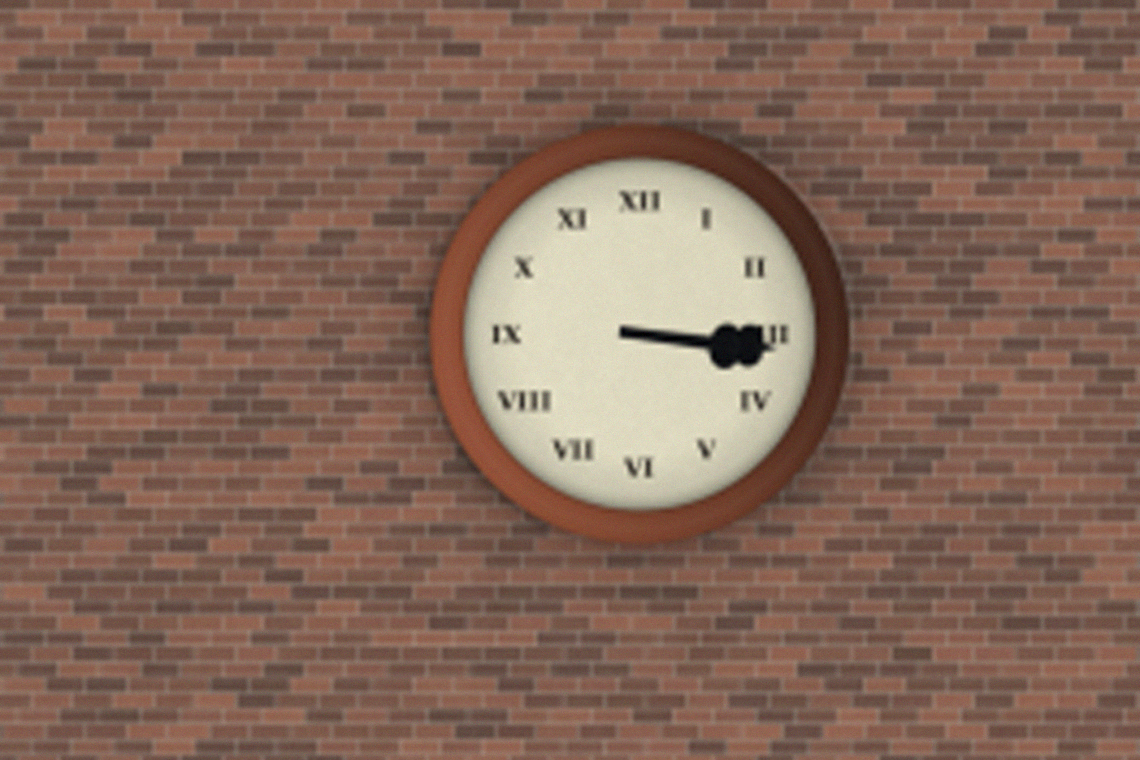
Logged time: {"hour": 3, "minute": 16}
